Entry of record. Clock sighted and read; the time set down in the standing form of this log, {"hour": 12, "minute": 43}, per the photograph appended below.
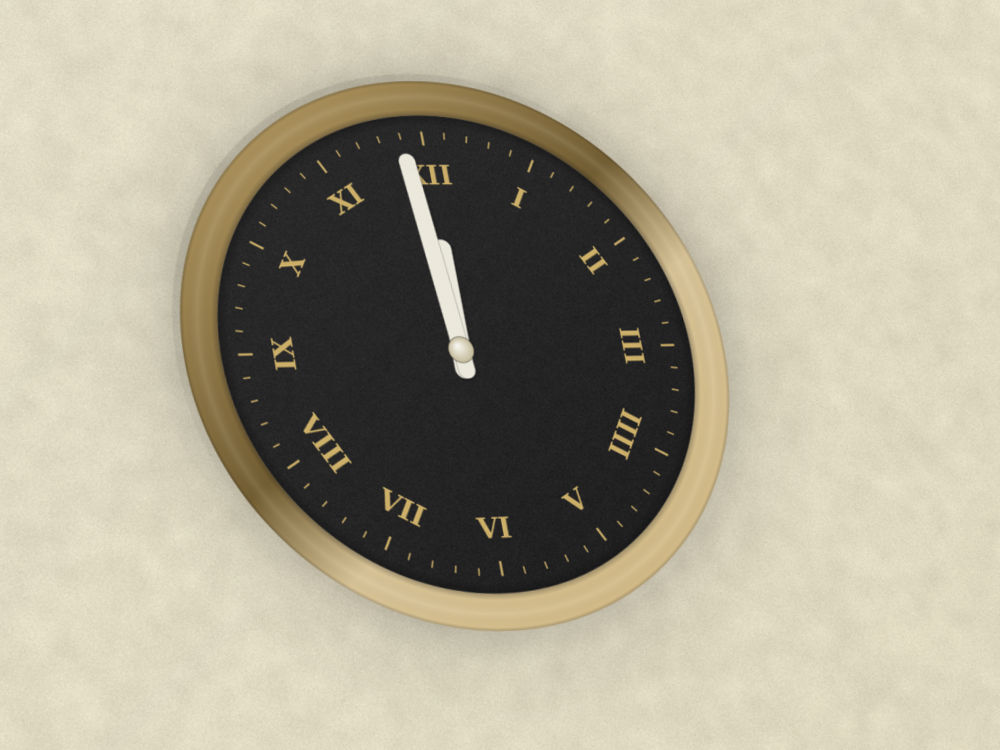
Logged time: {"hour": 11, "minute": 59}
